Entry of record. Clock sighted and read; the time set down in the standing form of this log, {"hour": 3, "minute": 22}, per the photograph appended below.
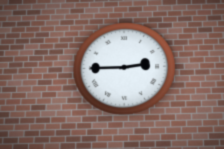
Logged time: {"hour": 2, "minute": 45}
